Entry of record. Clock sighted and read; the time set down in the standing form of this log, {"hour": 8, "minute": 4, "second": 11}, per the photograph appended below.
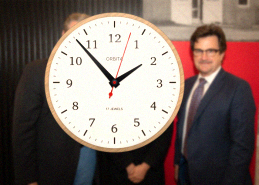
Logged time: {"hour": 1, "minute": 53, "second": 3}
